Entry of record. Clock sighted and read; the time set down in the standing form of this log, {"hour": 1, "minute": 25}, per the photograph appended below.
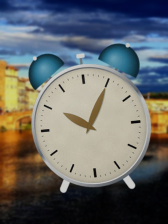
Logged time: {"hour": 10, "minute": 5}
